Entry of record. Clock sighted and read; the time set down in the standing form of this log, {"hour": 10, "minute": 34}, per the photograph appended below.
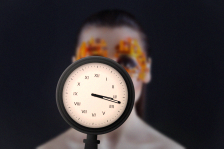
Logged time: {"hour": 3, "minute": 17}
